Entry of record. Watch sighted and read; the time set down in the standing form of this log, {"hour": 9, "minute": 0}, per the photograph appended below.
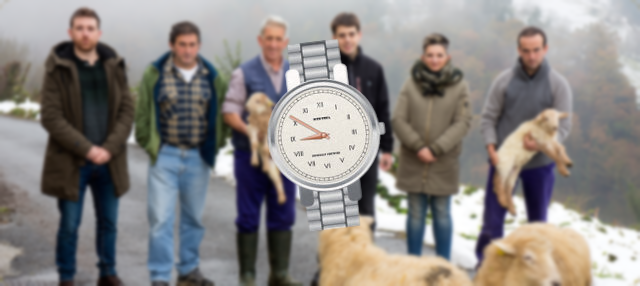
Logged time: {"hour": 8, "minute": 51}
